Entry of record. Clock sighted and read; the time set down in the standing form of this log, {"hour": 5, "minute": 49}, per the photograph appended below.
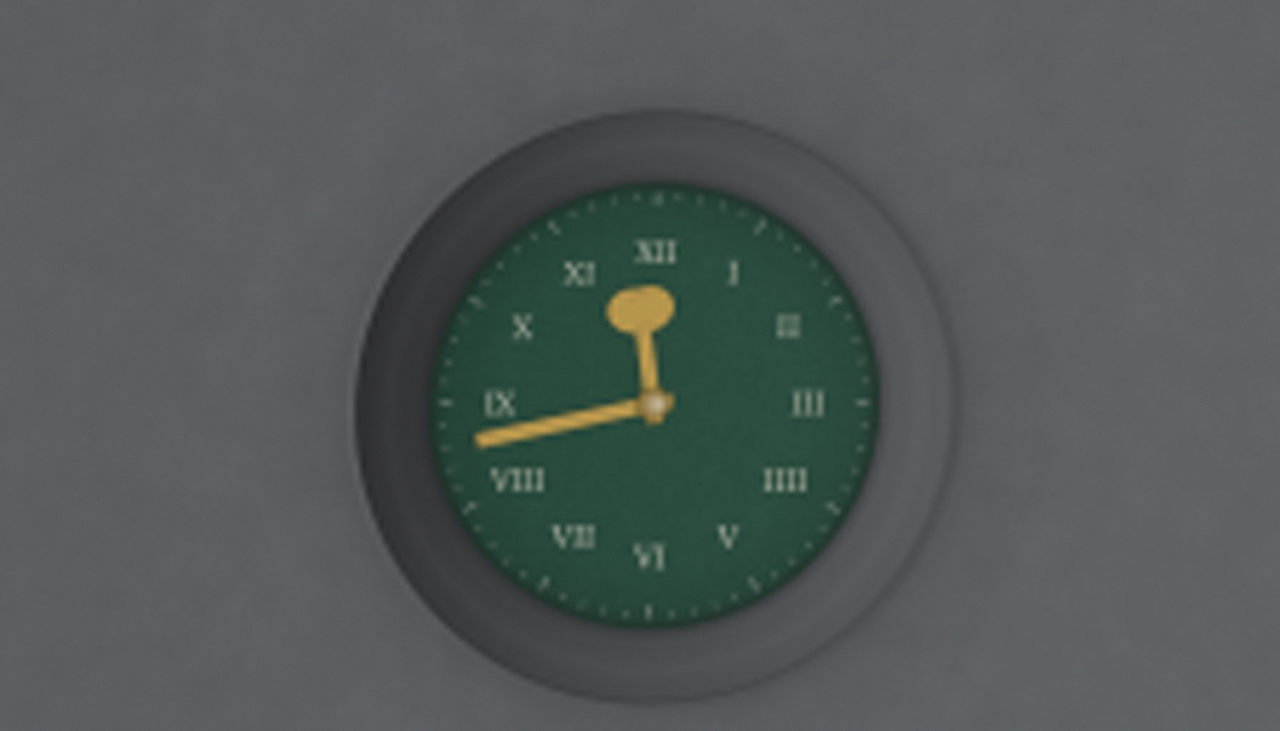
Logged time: {"hour": 11, "minute": 43}
